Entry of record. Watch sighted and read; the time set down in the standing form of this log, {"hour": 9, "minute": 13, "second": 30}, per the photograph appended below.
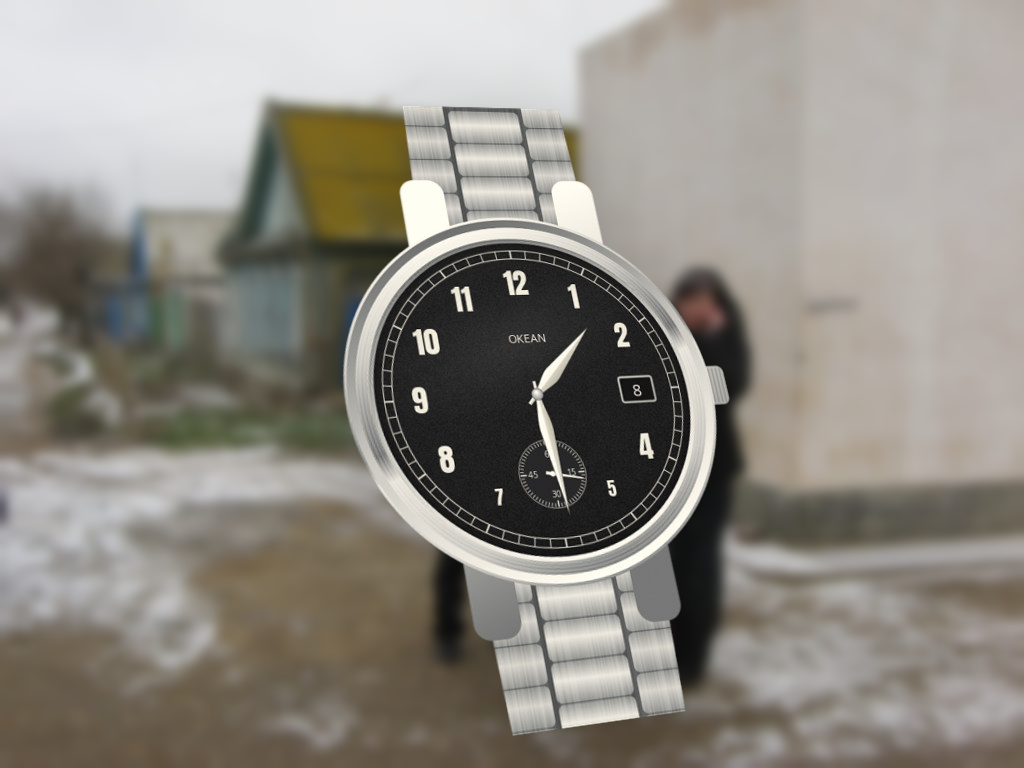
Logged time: {"hour": 1, "minute": 29, "second": 17}
